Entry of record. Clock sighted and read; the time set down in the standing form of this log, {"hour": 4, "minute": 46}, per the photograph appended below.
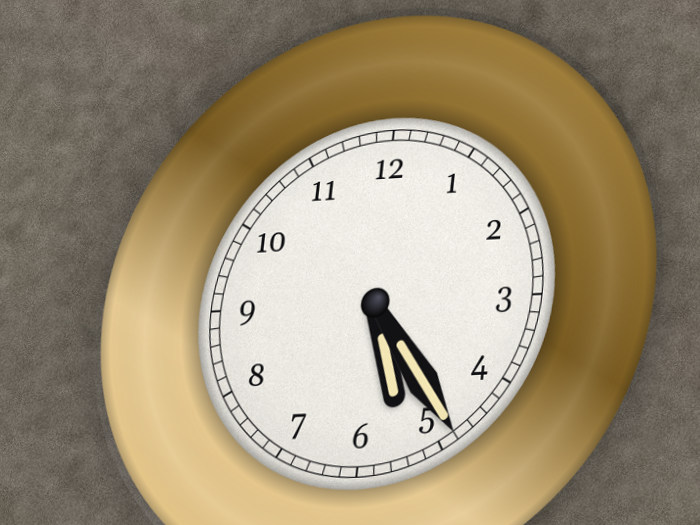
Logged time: {"hour": 5, "minute": 24}
